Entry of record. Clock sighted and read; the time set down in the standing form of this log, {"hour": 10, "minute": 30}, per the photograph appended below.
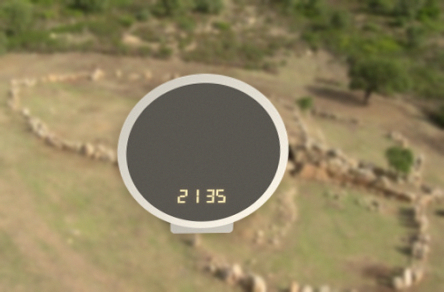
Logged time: {"hour": 21, "minute": 35}
